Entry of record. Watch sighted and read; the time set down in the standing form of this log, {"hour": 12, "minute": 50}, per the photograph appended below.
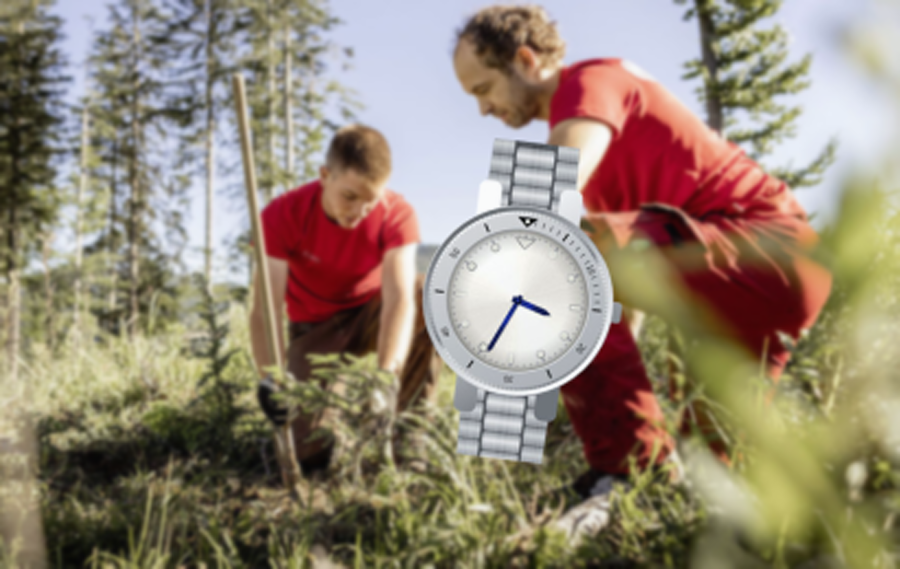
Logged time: {"hour": 3, "minute": 34}
